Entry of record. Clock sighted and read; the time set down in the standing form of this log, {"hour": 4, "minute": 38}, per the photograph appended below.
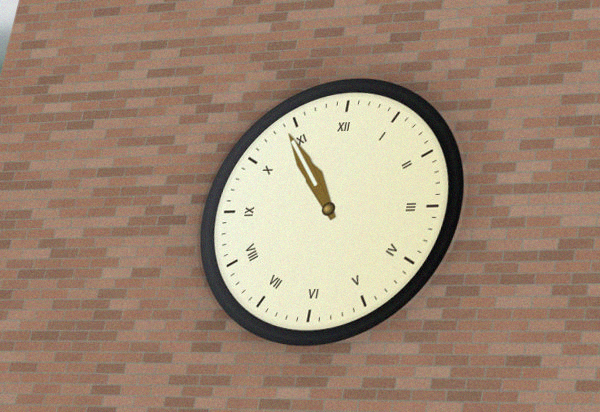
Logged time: {"hour": 10, "minute": 54}
